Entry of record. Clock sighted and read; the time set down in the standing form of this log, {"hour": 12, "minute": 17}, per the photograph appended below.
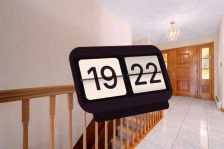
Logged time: {"hour": 19, "minute": 22}
